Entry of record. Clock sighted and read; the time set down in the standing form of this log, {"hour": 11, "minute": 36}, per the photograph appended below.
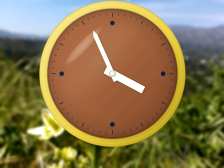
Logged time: {"hour": 3, "minute": 56}
